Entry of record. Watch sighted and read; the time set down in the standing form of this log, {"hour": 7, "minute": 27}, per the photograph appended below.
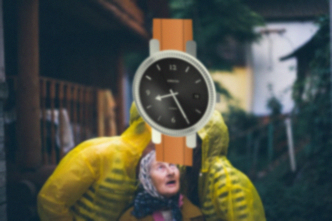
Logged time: {"hour": 8, "minute": 25}
